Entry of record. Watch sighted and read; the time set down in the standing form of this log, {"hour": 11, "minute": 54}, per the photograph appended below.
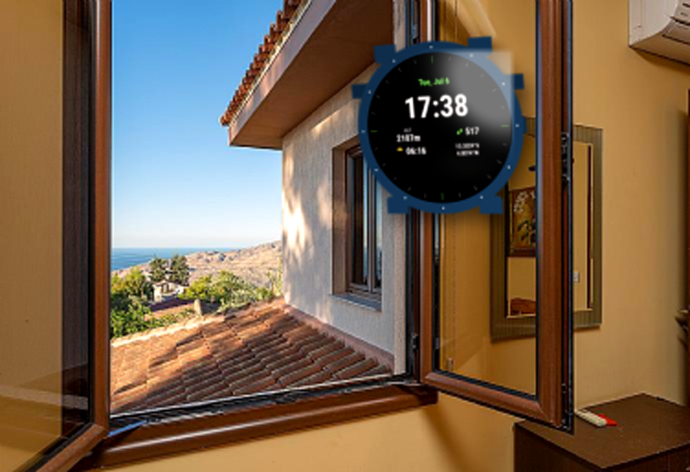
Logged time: {"hour": 17, "minute": 38}
